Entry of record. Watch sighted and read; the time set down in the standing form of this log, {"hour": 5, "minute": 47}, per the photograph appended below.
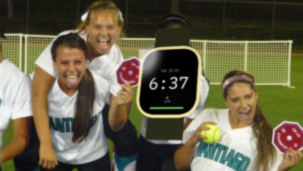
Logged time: {"hour": 6, "minute": 37}
